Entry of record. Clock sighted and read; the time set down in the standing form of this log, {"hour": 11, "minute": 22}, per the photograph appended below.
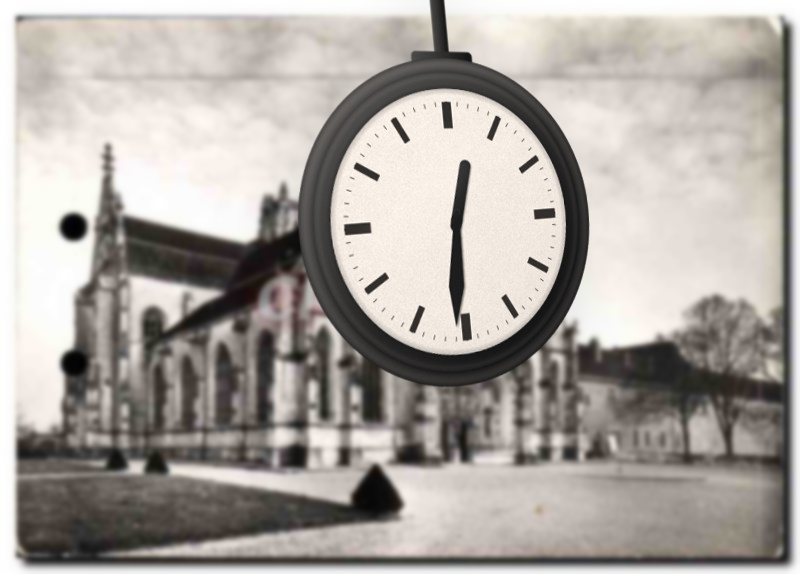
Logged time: {"hour": 12, "minute": 31}
